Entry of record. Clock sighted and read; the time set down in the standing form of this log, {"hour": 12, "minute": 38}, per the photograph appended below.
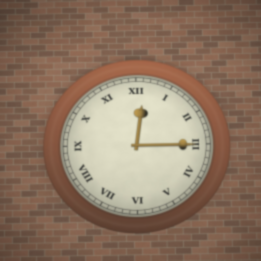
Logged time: {"hour": 12, "minute": 15}
